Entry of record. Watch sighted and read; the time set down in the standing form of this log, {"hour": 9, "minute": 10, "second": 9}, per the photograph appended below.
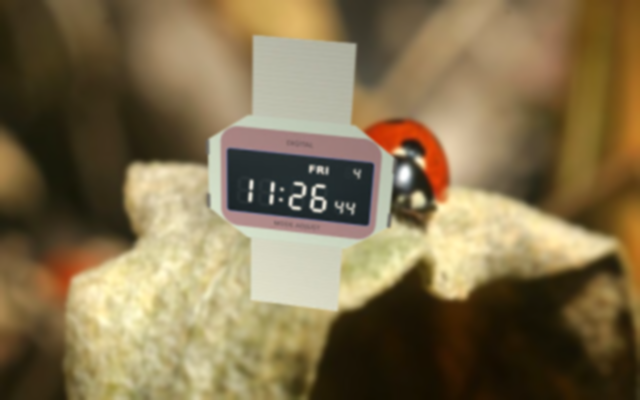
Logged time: {"hour": 11, "minute": 26, "second": 44}
